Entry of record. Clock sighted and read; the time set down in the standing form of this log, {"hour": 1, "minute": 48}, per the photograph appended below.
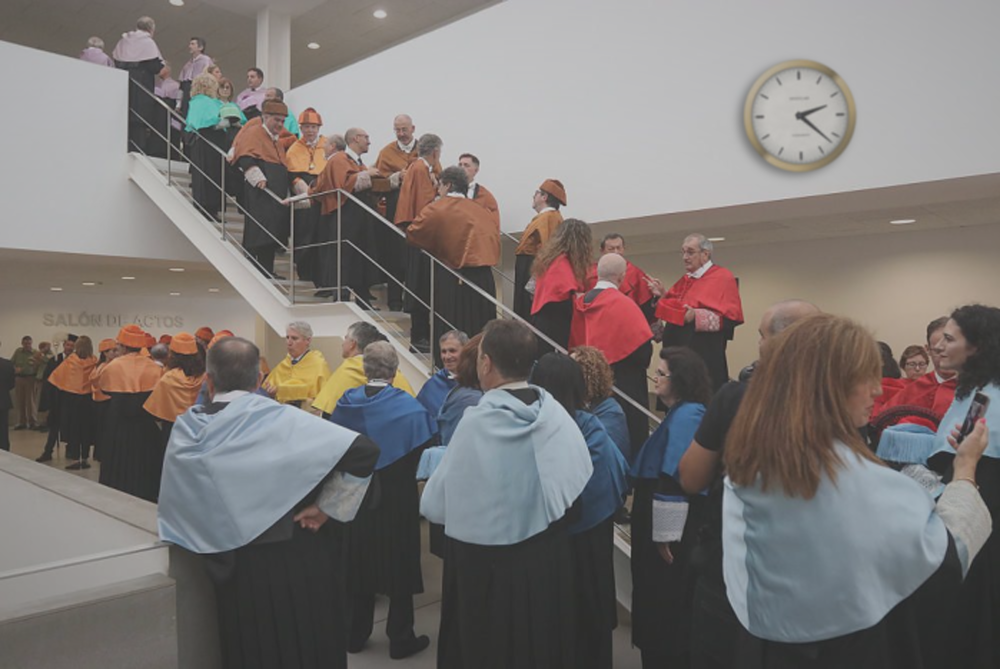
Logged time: {"hour": 2, "minute": 22}
